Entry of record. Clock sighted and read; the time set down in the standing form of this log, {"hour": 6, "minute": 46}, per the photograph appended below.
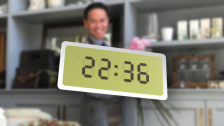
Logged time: {"hour": 22, "minute": 36}
